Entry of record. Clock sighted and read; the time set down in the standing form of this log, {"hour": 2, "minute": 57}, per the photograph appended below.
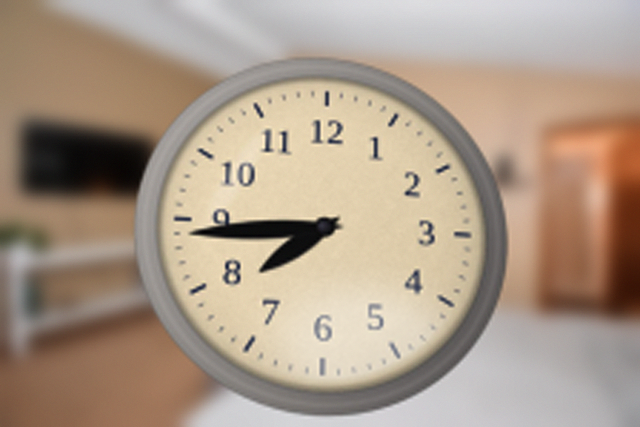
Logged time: {"hour": 7, "minute": 44}
